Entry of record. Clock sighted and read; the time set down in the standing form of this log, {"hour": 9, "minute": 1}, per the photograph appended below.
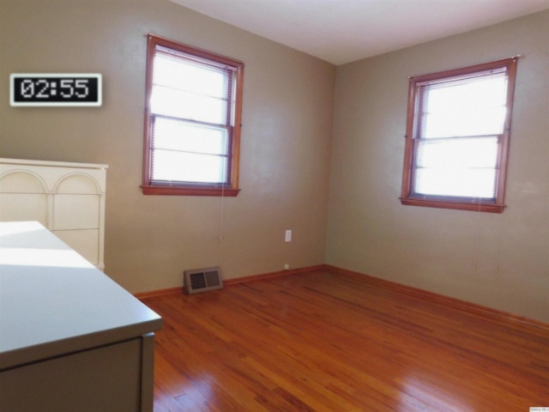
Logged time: {"hour": 2, "minute": 55}
